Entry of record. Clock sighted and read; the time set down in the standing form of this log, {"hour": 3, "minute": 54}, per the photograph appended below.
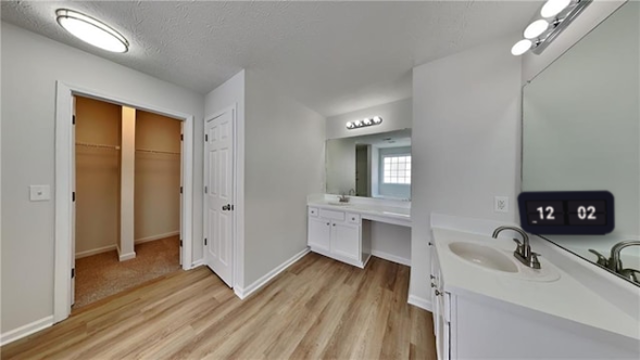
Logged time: {"hour": 12, "minute": 2}
